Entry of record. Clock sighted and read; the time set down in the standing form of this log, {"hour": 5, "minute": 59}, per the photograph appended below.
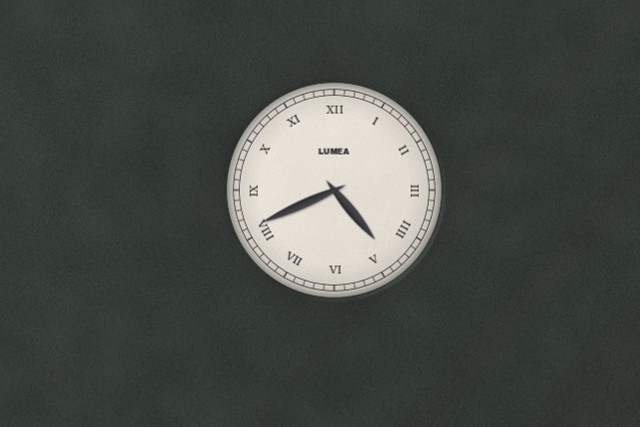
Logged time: {"hour": 4, "minute": 41}
